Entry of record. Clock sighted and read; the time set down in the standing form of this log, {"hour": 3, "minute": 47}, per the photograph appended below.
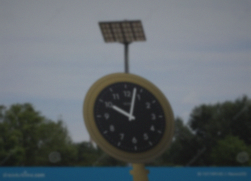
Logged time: {"hour": 10, "minute": 3}
